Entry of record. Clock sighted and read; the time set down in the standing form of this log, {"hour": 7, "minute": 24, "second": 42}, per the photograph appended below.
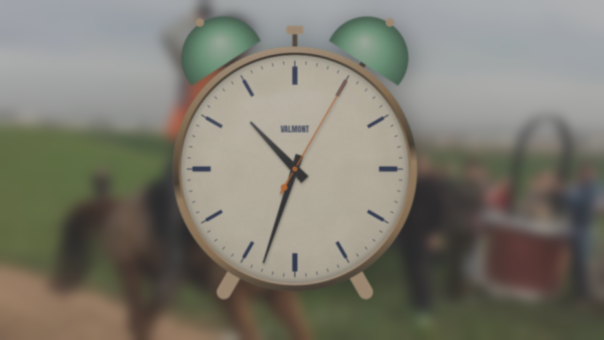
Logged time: {"hour": 10, "minute": 33, "second": 5}
